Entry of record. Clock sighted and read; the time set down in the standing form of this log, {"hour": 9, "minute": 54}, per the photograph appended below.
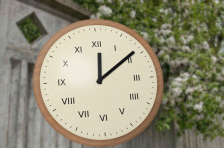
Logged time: {"hour": 12, "minute": 9}
